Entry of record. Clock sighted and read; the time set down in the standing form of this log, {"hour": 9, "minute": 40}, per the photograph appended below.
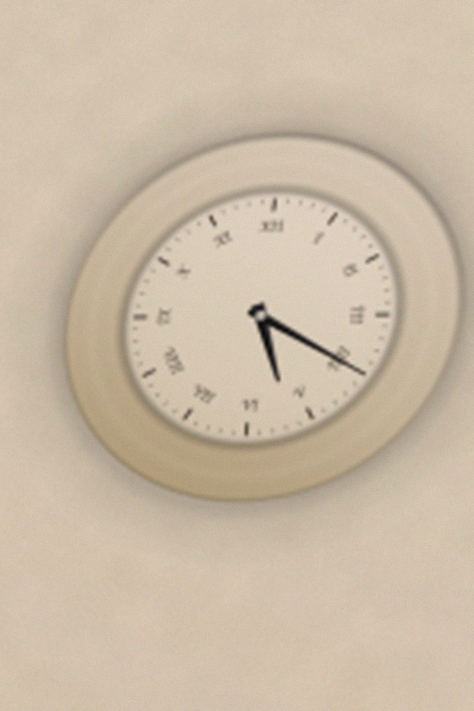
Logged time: {"hour": 5, "minute": 20}
